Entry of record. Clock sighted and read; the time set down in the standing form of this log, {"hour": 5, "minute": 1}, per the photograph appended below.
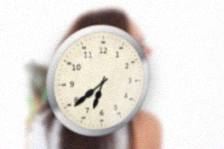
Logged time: {"hour": 6, "minute": 39}
